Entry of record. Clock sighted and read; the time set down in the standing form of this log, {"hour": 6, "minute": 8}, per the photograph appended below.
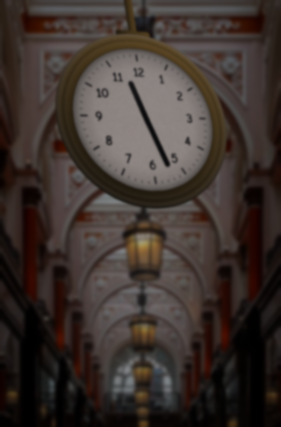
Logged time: {"hour": 11, "minute": 27}
